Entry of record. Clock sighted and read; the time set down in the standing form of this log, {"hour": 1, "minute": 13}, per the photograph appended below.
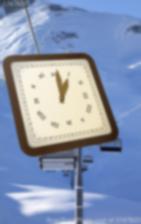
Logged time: {"hour": 1, "minute": 1}
